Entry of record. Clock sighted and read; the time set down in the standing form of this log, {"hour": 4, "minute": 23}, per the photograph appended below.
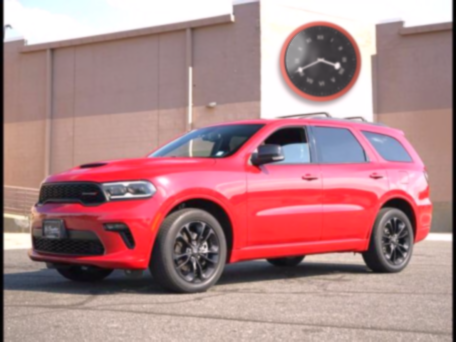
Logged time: {"hour": 3, "minute": 41}
